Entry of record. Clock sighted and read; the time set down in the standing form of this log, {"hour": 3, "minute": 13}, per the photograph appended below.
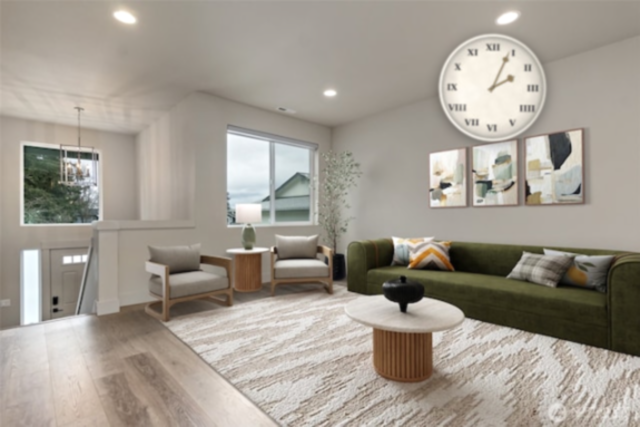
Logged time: {"hour": 2, "minute": 4}
